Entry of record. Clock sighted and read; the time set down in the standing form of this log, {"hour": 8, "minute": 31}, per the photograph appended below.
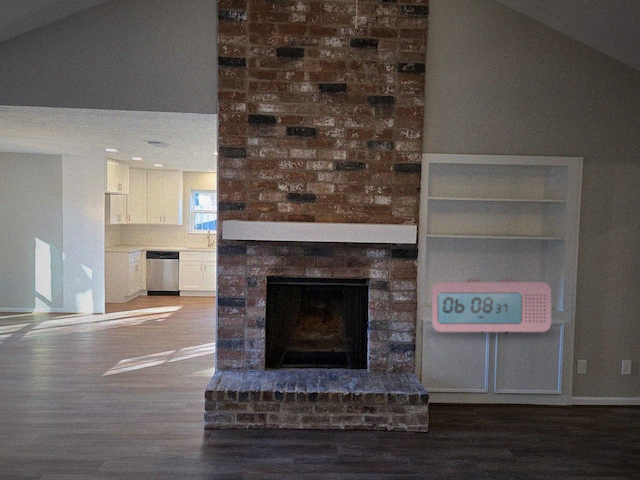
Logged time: {"hour": 6, "minute": 8}
